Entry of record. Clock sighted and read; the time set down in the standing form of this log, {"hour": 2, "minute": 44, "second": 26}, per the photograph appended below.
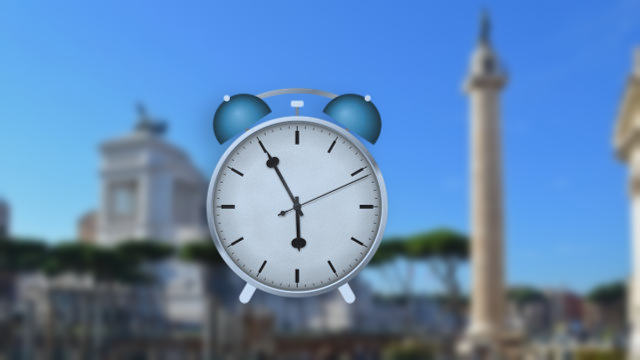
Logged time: {"hour": 5, "minute": 55, "second": 11}
